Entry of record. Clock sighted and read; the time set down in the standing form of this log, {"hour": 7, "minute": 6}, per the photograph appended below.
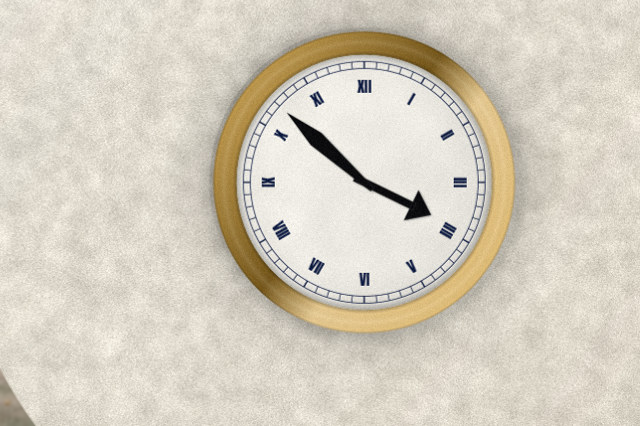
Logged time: {"hour": 3, "minute": 52}
